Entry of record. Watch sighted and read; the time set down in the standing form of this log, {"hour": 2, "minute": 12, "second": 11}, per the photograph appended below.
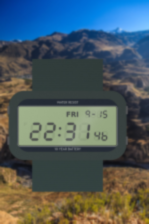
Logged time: {"hour": 22, "minute": 31, "second": 46}
